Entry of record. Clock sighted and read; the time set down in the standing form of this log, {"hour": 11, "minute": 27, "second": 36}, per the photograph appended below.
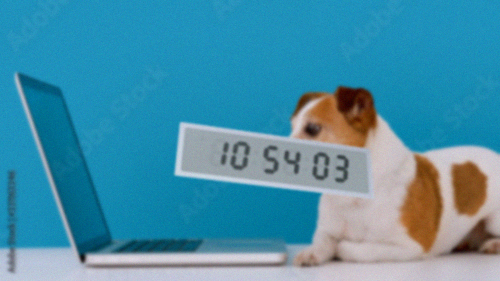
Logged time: {"hour": 10, "minute": 54, "second": 3}
